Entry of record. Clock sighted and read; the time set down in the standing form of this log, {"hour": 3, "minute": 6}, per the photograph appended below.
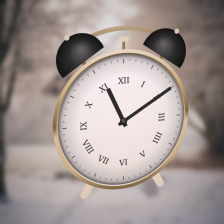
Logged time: {"hour": 11, "minute": 10}
